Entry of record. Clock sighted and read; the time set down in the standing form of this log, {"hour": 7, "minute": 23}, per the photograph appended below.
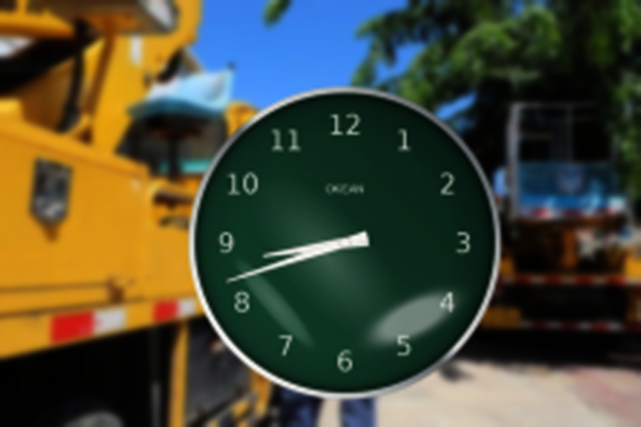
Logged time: {"hour": 8, "minute": 42}
